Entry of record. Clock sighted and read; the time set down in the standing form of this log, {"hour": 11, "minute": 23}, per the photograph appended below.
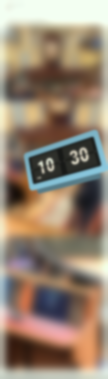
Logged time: {"hour": 10, "minute": 30}
